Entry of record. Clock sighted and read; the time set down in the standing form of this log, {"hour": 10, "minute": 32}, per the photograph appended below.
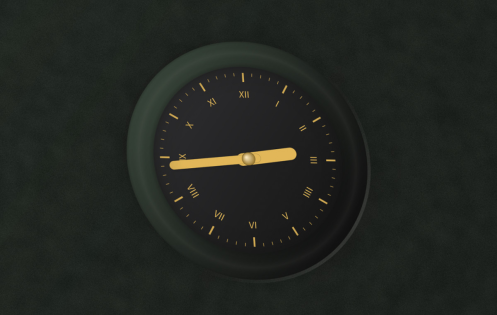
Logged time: {"hour": 2, "minute": 44}
